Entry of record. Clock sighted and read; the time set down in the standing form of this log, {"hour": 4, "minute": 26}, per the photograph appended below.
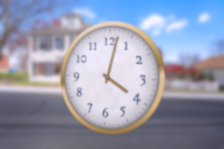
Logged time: {"hour": 4, "minute": 2}
